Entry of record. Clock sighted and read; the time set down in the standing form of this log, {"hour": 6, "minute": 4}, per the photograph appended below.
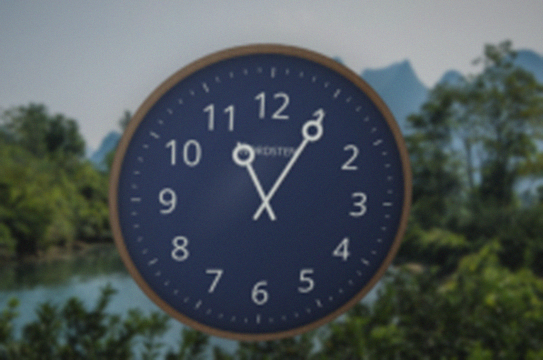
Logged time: {"hour": 11, "minute": 5}
